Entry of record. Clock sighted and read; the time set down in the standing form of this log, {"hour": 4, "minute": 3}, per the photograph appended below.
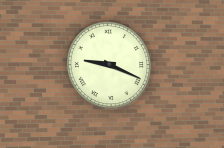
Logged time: {"hour": 9, "minute": 19}
